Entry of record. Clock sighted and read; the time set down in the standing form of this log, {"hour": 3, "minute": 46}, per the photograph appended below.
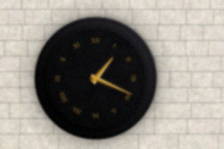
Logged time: {"hour": 1, "minute": 19}
